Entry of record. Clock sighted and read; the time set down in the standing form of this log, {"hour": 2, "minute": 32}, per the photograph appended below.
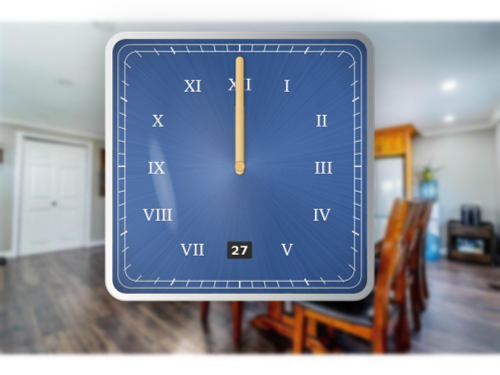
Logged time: {"hour": 12, "minute": 0}
